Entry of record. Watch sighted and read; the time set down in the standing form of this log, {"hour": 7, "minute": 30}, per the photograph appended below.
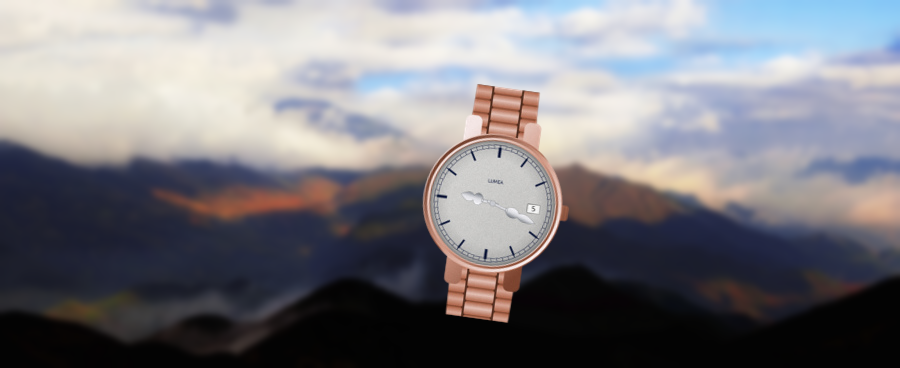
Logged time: {"hour": 9, "minute": 18}
